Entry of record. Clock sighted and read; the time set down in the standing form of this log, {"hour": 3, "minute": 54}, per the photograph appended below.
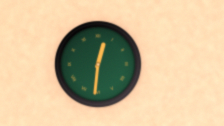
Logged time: {"hour": 12, "minute": 31}
